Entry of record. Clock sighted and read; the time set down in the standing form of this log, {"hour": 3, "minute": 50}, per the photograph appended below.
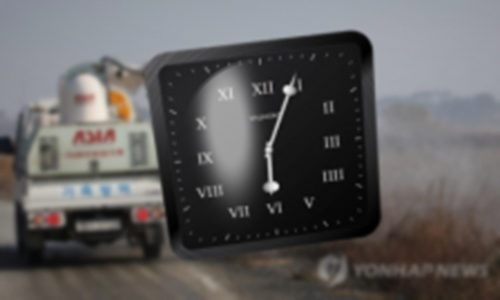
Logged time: {"hour": 6, "minute": 4}
